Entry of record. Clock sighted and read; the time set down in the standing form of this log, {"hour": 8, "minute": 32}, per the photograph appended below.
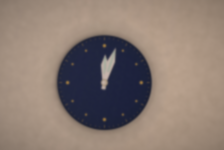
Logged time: {"hour": 12, "minute": 3}
